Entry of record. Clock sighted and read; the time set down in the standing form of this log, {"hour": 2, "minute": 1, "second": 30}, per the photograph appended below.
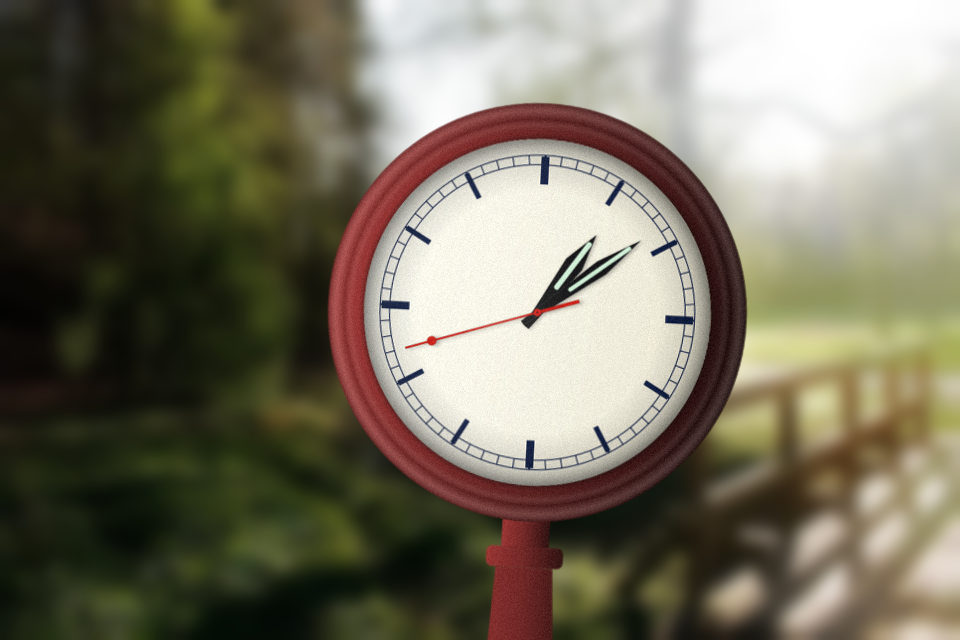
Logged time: {"hour": 1, "minute": 8, "second": 42}
